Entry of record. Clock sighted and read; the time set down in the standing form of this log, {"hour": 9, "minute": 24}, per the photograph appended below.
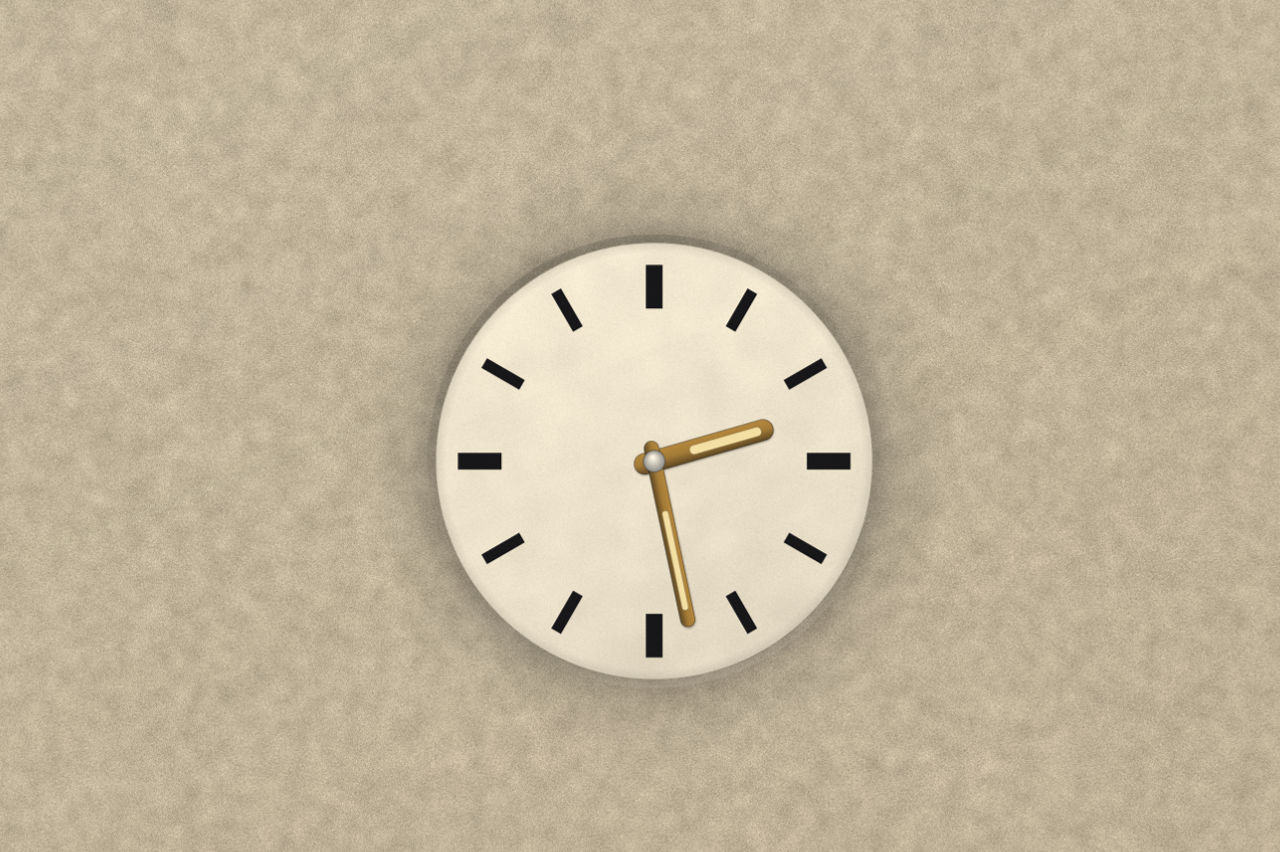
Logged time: {"hour": 2, "minute": 28}
